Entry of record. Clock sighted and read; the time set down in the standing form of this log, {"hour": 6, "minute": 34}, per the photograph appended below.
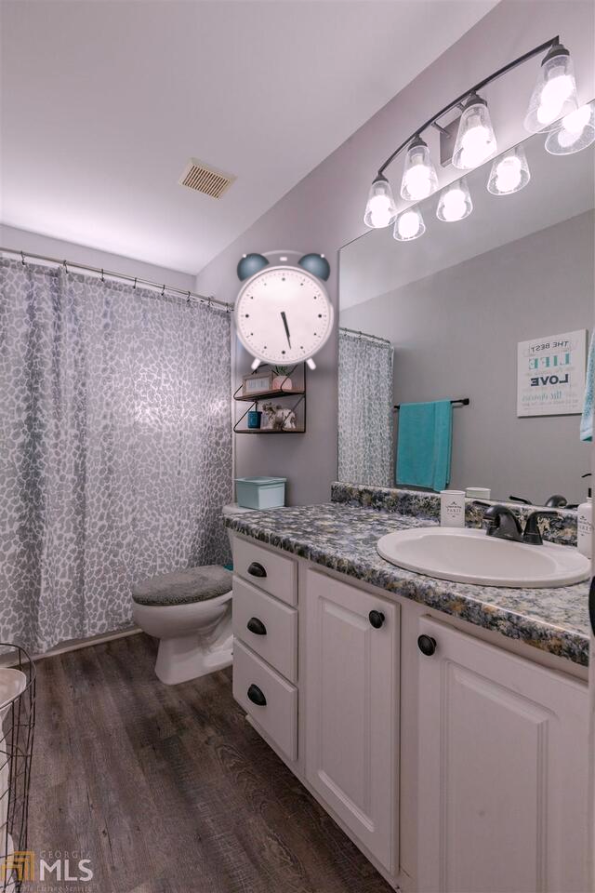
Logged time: {"hour": 5, "minute": 28}
